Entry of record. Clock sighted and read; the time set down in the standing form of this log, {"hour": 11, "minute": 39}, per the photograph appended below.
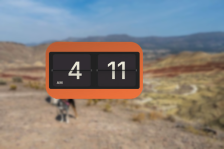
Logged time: {"hour": 4, "minute": 11}
